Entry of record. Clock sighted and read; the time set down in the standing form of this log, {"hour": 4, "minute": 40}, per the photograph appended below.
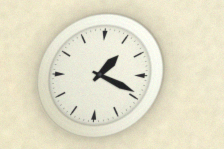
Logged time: {"hour": 1, "minute": 19}
